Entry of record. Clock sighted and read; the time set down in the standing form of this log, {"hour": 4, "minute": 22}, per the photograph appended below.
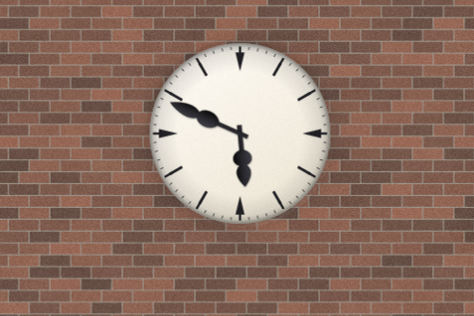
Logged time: {"hour": 5, "minute": 49}
